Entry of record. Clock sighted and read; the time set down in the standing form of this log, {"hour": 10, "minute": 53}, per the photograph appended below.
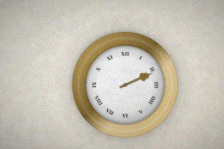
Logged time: {"hour": 2, "minute": 11}
